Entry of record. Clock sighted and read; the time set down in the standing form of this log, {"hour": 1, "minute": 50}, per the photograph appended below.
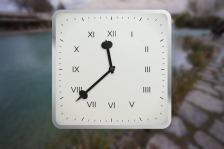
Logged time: {"hour": 11, "minute": 38}
